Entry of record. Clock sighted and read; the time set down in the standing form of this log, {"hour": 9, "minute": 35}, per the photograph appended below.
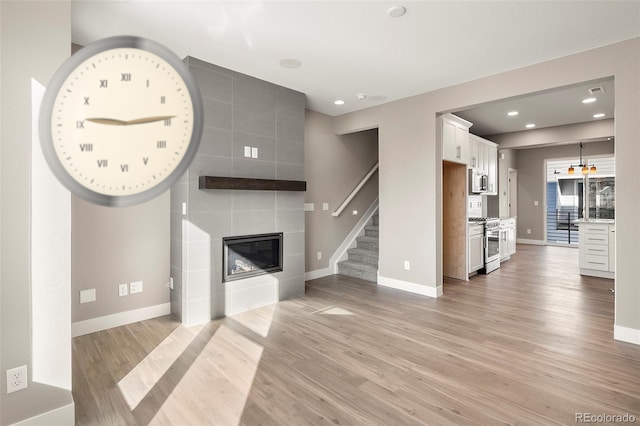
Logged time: {"hour": 9, "minute": 14}
